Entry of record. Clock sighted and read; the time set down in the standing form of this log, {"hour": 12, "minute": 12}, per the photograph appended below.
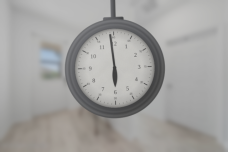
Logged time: {"hour": 5, "minute": 59}
